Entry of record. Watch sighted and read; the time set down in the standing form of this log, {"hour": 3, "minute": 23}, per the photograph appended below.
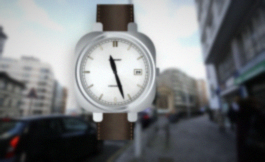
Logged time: {"hour": 11, "minute": 27}
